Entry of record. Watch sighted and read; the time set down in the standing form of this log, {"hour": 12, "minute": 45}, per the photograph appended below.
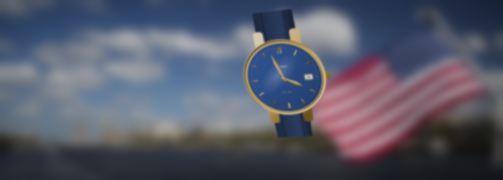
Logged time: {"hour": 3, "minute": 57}
